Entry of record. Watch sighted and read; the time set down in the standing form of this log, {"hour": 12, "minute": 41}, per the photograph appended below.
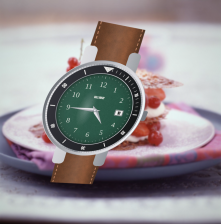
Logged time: {"hour": 4, "minute": 45}
